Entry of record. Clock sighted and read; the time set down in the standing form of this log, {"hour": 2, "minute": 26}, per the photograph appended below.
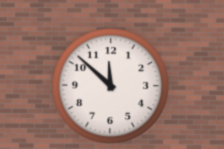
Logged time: {"hour": 11, "minute": 52}
